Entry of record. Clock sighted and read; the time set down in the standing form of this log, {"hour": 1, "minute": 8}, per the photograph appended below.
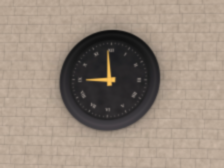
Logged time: {"hour": 8, "minute": 59}
